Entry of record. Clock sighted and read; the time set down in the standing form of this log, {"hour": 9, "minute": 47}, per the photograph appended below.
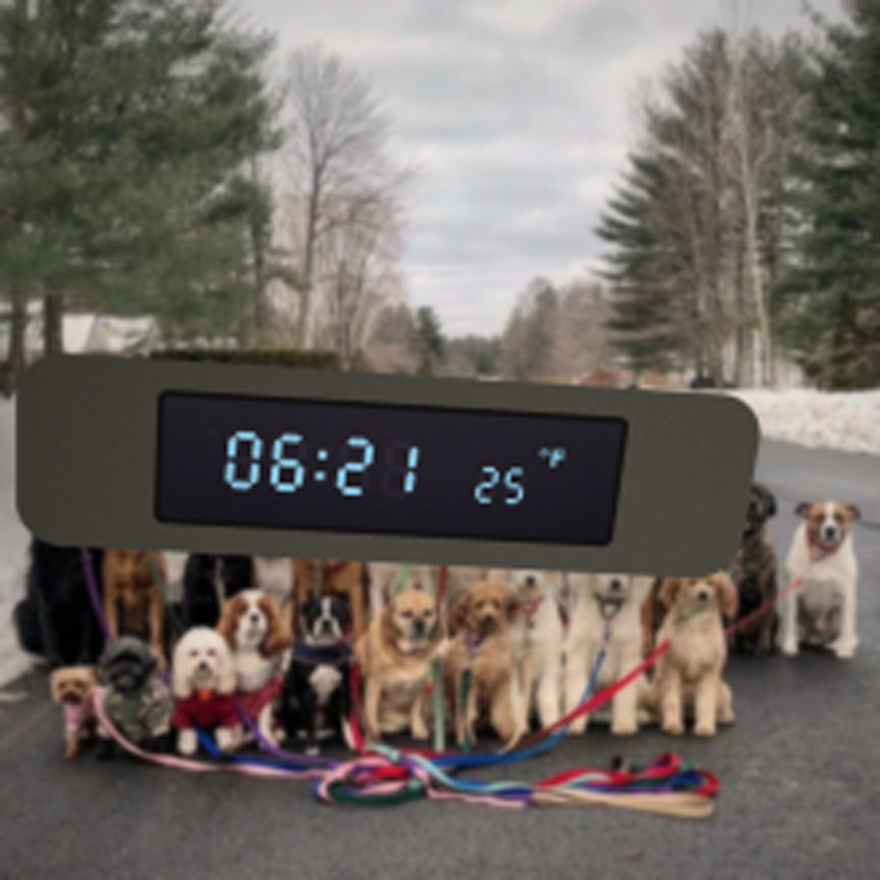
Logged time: {"hour": 6, "minute": 21}
